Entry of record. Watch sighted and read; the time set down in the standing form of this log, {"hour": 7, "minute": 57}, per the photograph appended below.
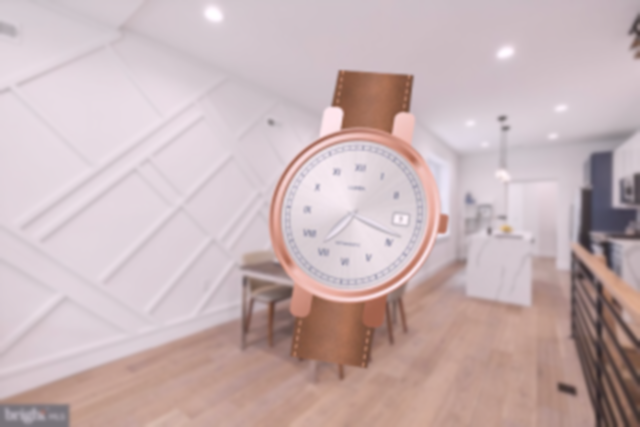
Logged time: {"hour": 7, "minute": 18}
